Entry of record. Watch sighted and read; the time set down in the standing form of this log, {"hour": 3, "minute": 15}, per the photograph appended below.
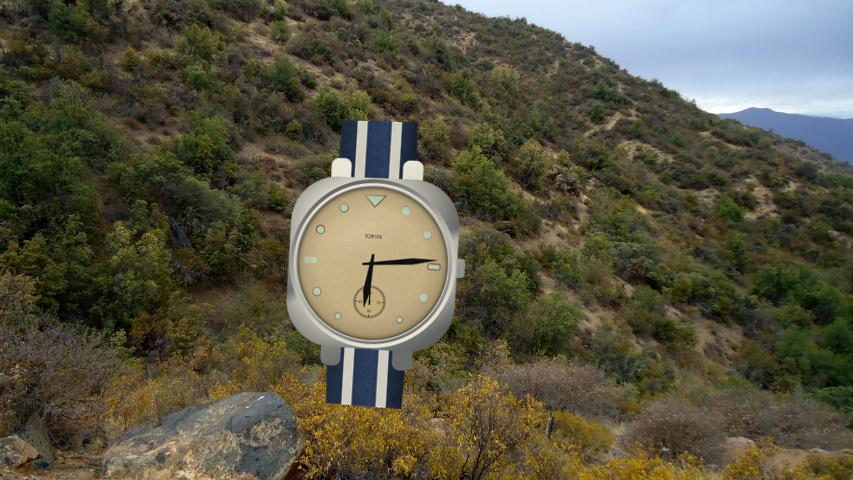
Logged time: {"hour": 6, "minute": 14}
